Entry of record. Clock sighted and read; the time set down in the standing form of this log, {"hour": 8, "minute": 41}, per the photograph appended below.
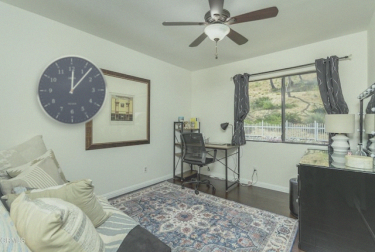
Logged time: {"hour": 12, "minute": 7}
